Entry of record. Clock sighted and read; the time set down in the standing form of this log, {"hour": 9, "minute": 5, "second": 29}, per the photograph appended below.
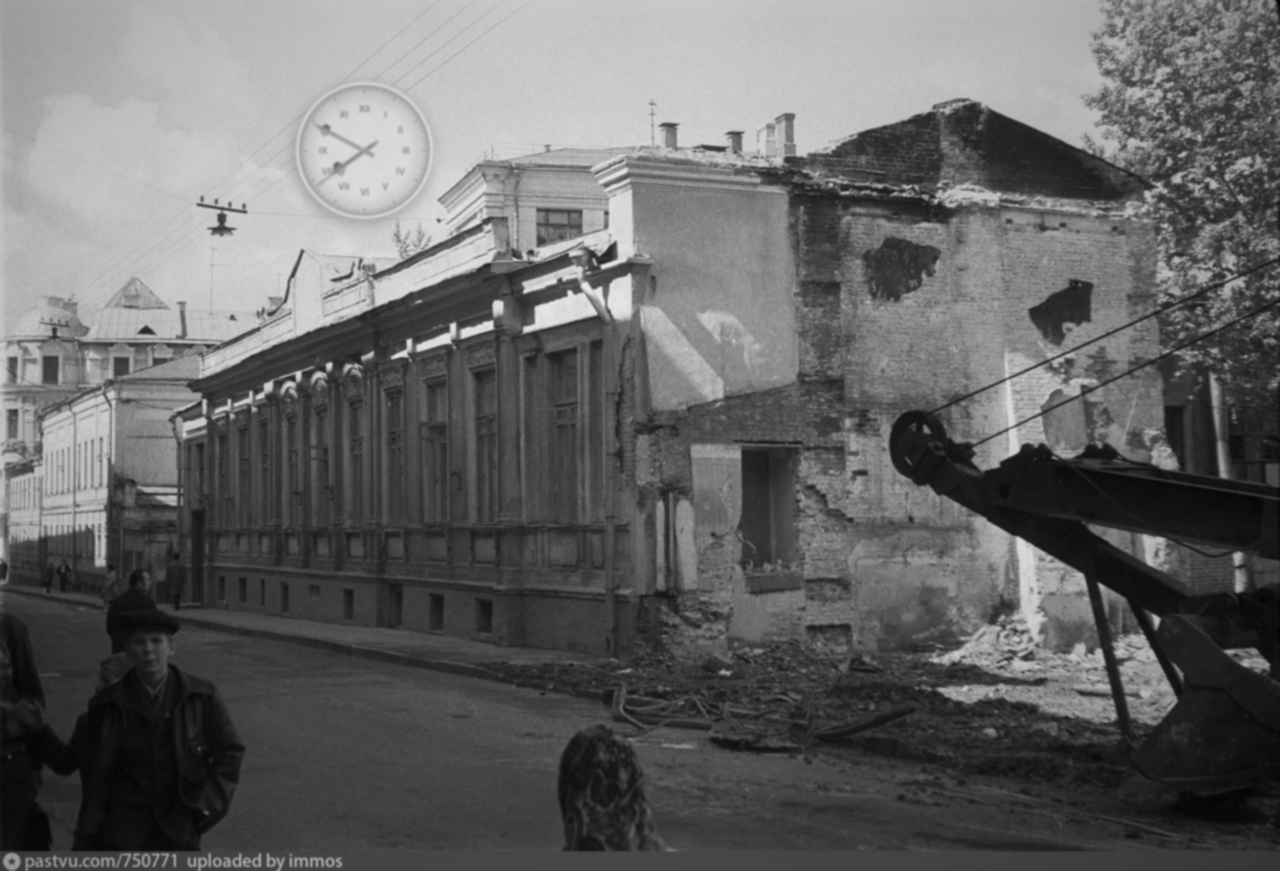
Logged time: {"hour": 7, "minute": 49, "second": 39}
